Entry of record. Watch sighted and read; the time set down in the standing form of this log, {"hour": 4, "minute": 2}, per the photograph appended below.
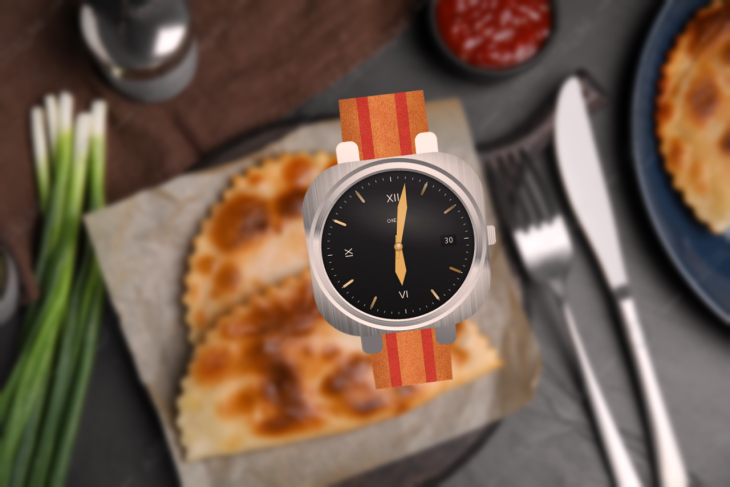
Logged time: {"hour": 6, "minute": 2}
